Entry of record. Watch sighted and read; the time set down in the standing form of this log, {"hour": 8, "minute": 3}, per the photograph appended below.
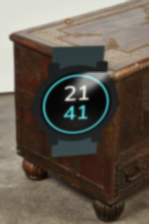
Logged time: {"hour": 21, "minute": 41}
